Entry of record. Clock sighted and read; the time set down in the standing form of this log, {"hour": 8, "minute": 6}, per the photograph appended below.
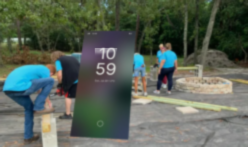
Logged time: {"hour": 10, "minute": 59}
